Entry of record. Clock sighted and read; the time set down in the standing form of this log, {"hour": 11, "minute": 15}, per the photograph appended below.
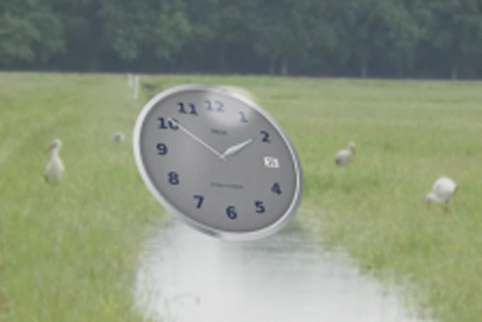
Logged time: {"hour": 1, "minute": 51}
